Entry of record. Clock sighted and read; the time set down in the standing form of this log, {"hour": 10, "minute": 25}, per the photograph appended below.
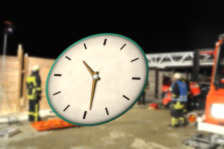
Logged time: {"hour": 10, "minute": 29}
